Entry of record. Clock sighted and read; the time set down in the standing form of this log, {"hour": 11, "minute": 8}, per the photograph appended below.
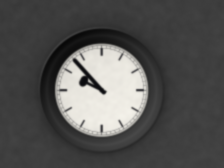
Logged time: {"hour": 9, "minute": 53}
